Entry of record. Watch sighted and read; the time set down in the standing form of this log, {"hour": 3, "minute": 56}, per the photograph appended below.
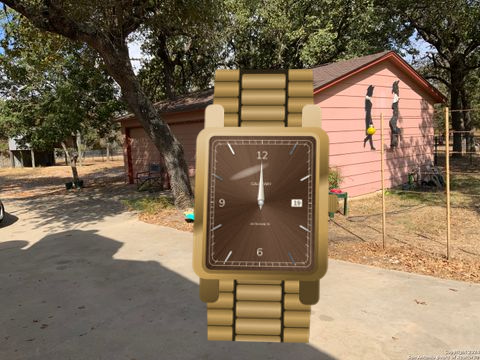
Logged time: {"hour": 12, "minute": 0}
